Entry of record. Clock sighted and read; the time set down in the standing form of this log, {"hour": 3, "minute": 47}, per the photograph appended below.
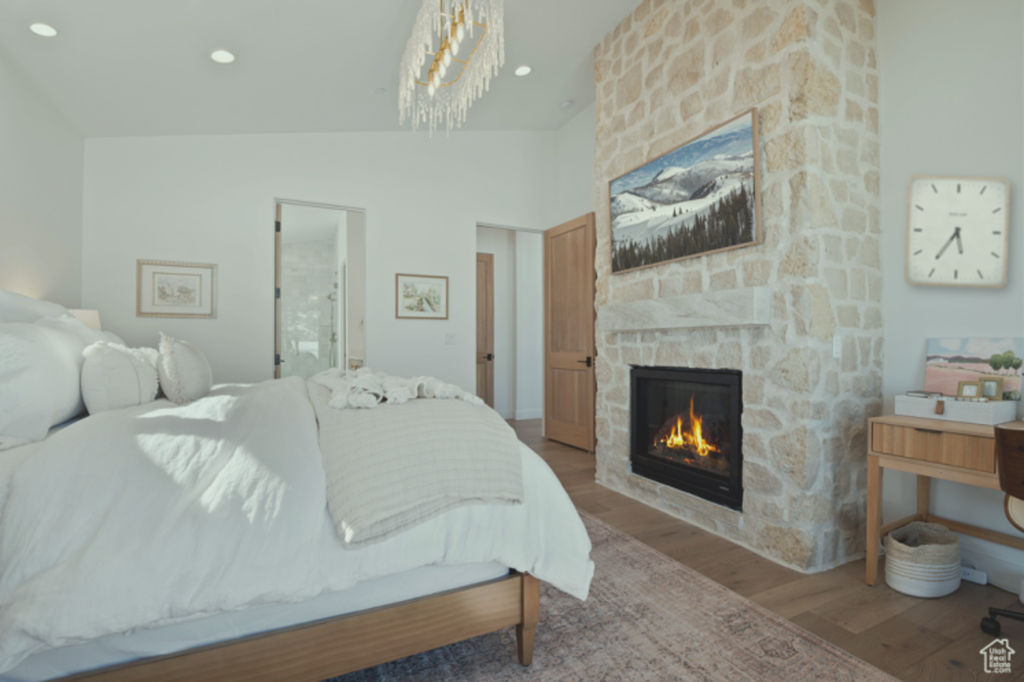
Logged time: {"hour": 5, "minute": 36}
